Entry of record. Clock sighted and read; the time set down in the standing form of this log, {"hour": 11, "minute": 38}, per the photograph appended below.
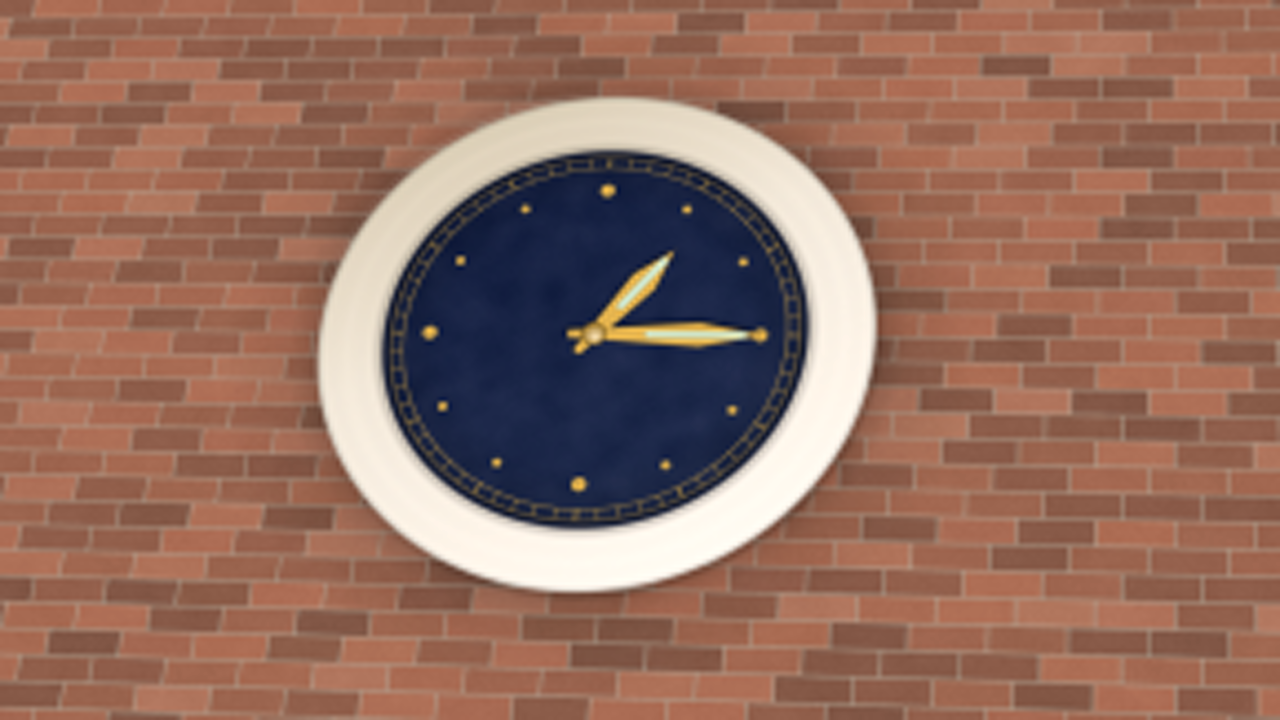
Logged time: {"hour": 1, "minute": 15}
